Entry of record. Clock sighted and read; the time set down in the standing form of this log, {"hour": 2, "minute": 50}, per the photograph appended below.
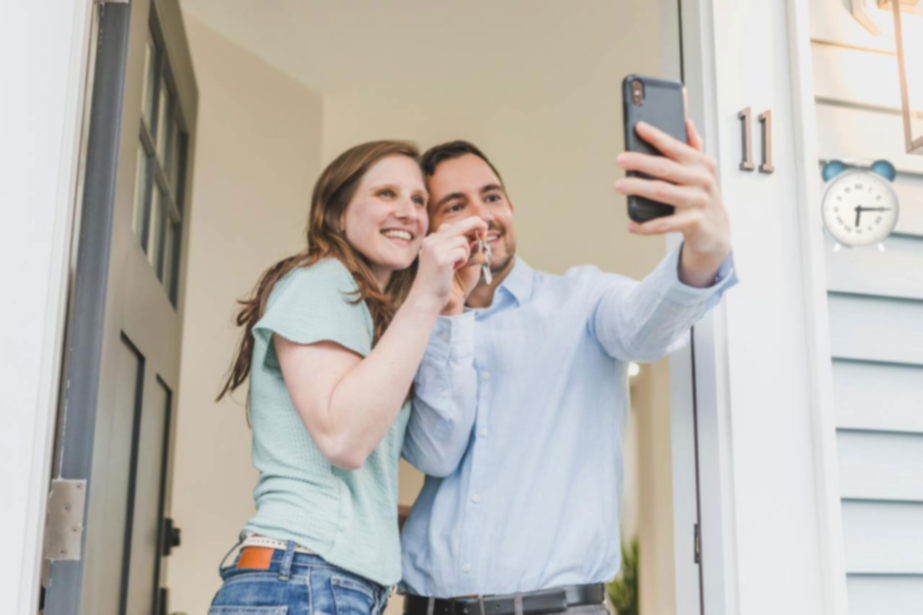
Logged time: {"hour": 6, "minute": 15}
